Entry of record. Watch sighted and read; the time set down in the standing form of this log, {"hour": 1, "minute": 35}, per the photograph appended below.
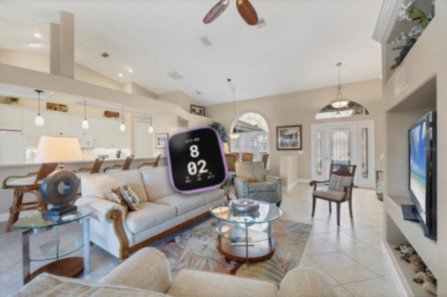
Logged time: {"hour": 8, "minute": 2}
